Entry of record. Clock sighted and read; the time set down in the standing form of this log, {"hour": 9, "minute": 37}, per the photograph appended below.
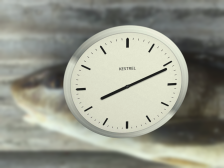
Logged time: {"hour": 8, "minute": 11}
